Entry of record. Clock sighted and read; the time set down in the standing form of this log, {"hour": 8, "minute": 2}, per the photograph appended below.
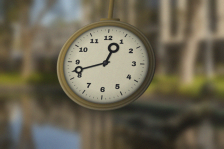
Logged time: {"hour": 12, "minute": 42}
